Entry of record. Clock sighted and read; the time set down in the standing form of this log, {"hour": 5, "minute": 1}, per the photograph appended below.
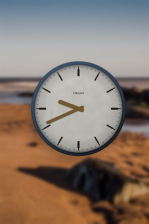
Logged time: {"hour": 9, "minute": 41}
